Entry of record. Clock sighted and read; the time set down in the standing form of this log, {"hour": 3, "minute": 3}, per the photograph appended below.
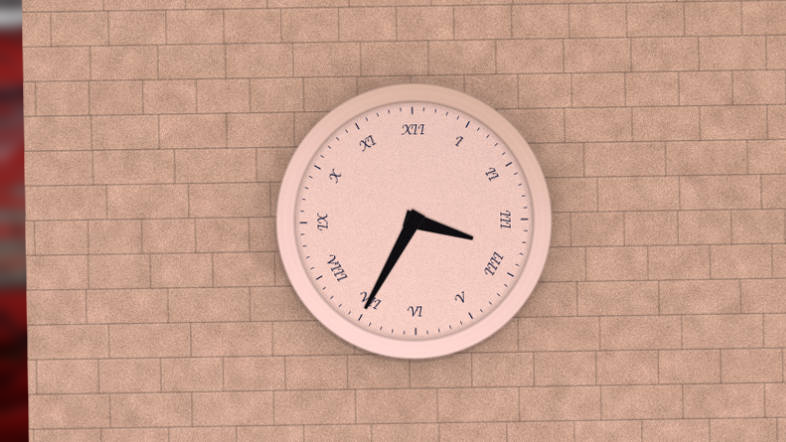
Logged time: {"hour": 3, "minute": 35}
